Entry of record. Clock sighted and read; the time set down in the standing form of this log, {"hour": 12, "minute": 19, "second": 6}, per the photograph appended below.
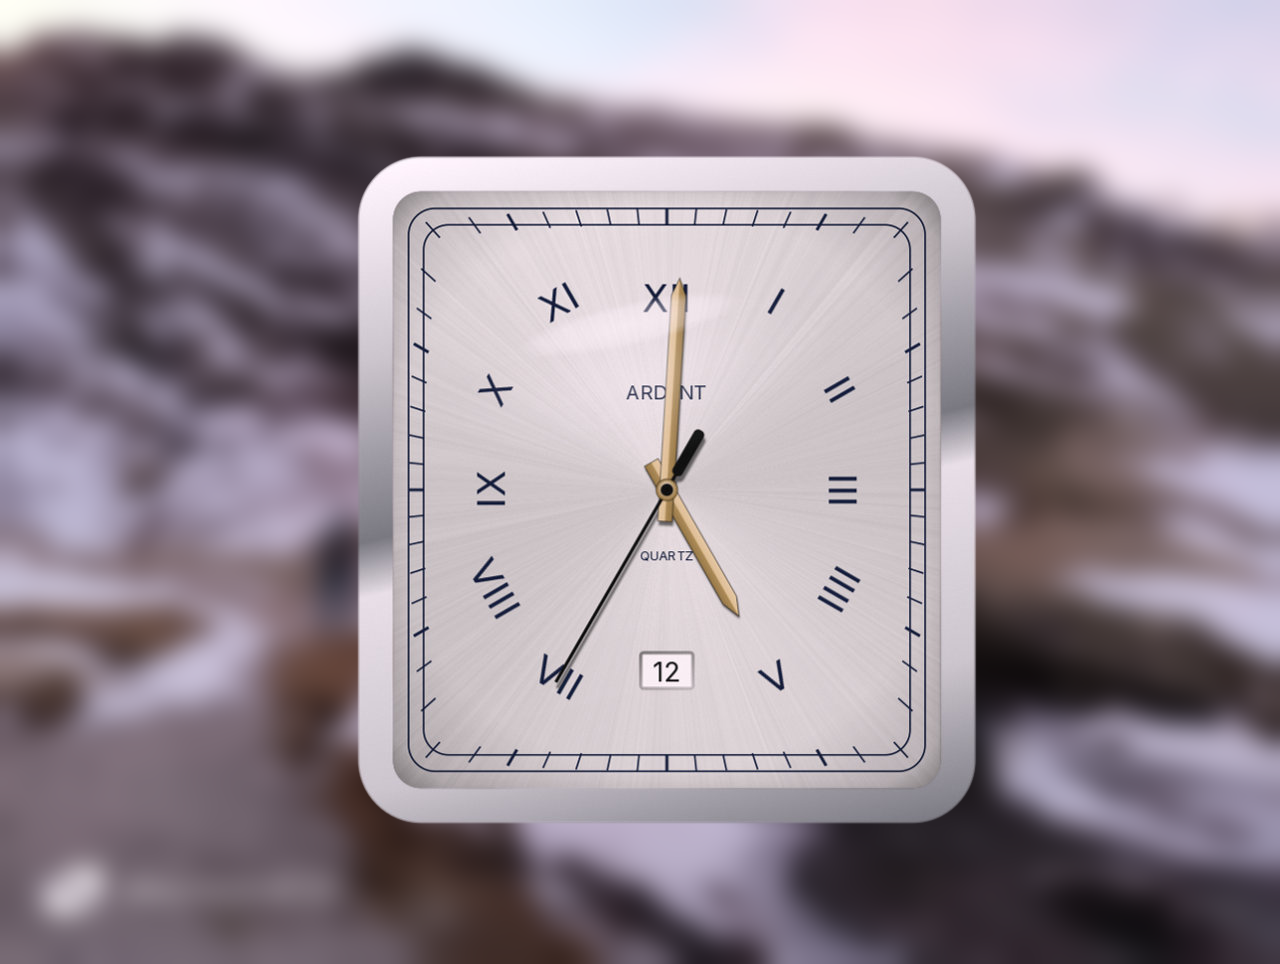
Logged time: {"hour": 5, "minute": 0, "second": 35}
